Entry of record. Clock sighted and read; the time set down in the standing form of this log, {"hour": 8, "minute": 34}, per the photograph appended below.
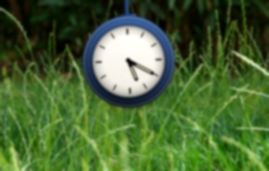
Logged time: {"hour": 5, "minute": 20}
